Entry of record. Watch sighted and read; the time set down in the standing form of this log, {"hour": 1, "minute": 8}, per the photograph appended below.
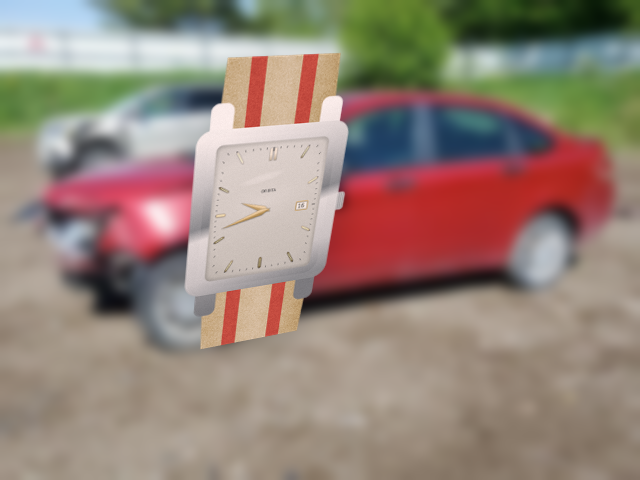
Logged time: {"hour": 9, "minute": 42}
